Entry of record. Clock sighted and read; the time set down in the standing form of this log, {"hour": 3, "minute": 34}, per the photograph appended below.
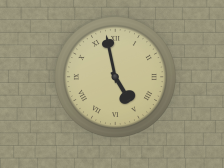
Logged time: {"hour": 4, "minute": 58}
